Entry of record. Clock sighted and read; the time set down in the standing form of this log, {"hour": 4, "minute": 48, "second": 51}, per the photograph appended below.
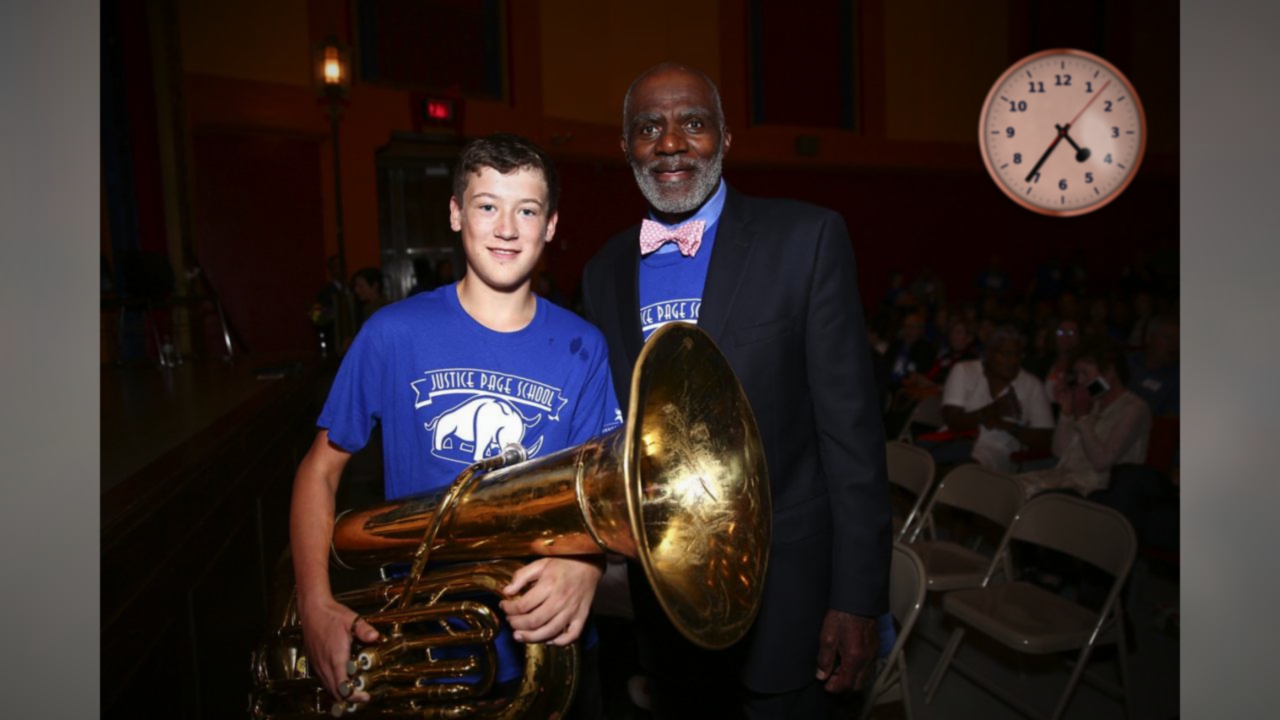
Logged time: {"hour": 4, "minute": 36, "second": 7}
